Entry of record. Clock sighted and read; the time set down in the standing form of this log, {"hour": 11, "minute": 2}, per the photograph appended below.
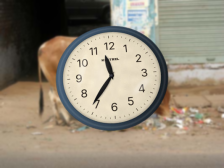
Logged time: {"hour": 11, "minute": 36}
